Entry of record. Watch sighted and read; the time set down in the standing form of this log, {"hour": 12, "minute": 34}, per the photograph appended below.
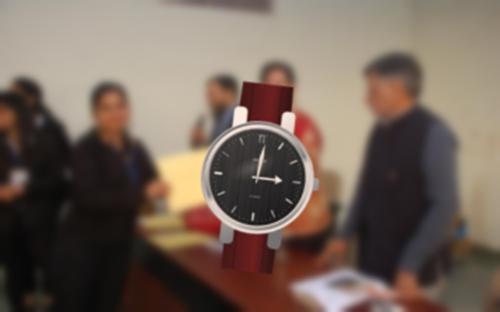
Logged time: {"hour": 3, "minute": 1}
